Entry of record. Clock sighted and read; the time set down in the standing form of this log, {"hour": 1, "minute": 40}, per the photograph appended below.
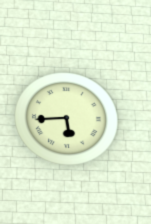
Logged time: {"hour": 5, "minute": 44}
